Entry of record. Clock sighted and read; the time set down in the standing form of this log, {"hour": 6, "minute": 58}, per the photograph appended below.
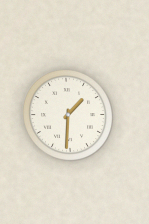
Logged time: {"hour": 1, "minute": 31}
